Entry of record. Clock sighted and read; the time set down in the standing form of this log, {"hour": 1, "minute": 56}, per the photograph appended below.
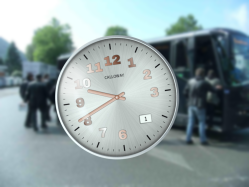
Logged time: {"hour": 9, "minute": 41}
